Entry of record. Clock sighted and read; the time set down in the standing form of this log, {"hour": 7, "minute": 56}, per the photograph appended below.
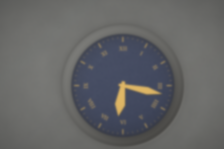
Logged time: {"hour": 6, "minute": 17}
